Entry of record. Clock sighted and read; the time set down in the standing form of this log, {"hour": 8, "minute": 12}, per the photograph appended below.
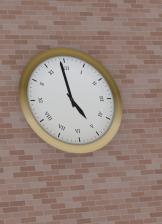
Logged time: {"hour": 4, "minute": 59}
